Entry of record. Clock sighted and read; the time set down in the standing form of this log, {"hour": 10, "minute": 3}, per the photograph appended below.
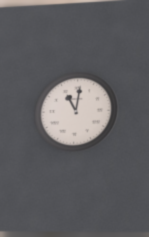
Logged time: {"hour": 11, "minute": 1}
